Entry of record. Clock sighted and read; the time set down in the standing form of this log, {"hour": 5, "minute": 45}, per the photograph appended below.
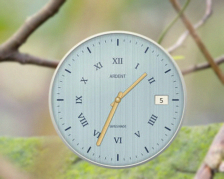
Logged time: {"hour": 1, "minute": 34}
